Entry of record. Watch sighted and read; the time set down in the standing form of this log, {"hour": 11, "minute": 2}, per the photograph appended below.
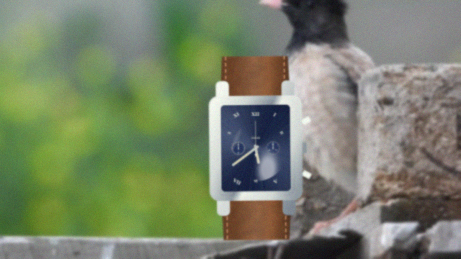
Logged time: {"hour": 5, "minute": 39}
